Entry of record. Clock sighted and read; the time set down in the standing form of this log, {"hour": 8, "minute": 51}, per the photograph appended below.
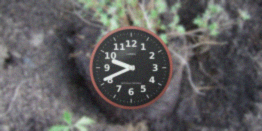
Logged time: {"hour": 9, "minute": 41}
